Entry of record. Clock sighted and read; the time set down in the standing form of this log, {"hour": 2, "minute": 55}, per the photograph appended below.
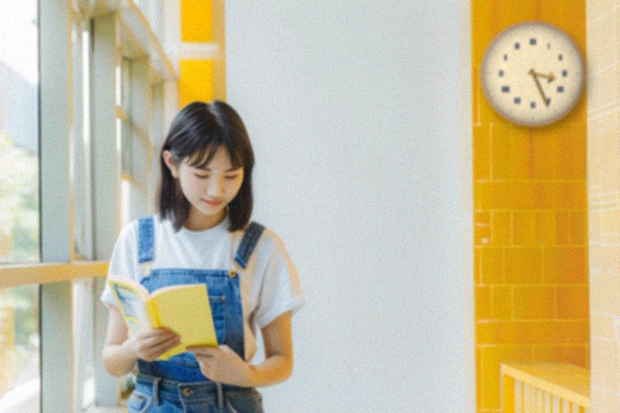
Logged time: {"hour": 3, "minute": 26}
